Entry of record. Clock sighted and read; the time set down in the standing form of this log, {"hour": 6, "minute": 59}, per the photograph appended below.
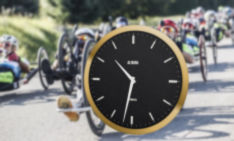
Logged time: {"hour": 10, "minute": 32}
